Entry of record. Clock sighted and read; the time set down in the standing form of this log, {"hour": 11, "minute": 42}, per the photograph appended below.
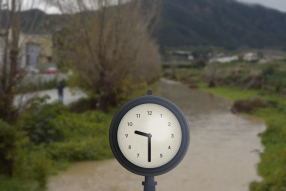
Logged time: {"hour": 9, "minute": 30}
